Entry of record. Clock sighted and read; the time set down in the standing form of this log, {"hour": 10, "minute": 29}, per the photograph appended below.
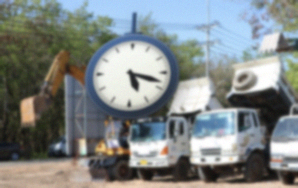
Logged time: {"hour": 5, "minute": 18}
